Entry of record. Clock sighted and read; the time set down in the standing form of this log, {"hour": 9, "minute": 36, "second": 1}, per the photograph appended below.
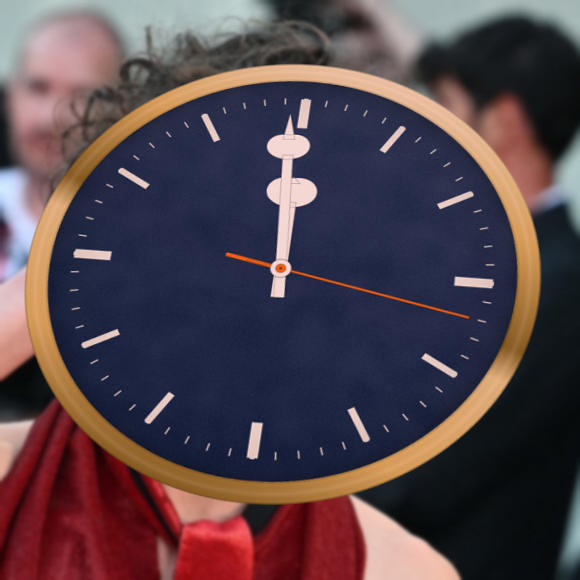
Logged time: {"hour": 11, "minute": 59, "second": 17}
